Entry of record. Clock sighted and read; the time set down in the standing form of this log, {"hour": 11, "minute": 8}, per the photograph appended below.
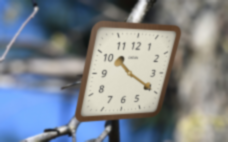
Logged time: {"hour": 10, "minute": 20}
